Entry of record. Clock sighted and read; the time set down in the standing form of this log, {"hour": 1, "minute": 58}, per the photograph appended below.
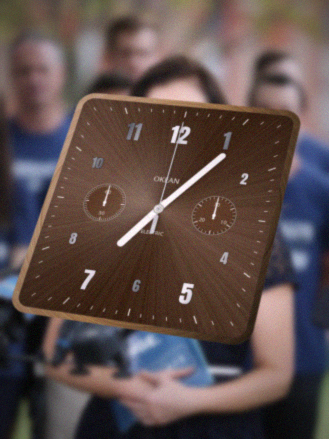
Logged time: {"hour": 7, "minute": 6}
